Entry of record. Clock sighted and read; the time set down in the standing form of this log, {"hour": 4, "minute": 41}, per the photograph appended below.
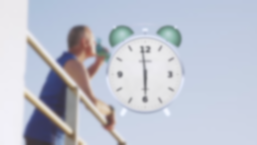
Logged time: {"hour": 5, "minute": 59}
